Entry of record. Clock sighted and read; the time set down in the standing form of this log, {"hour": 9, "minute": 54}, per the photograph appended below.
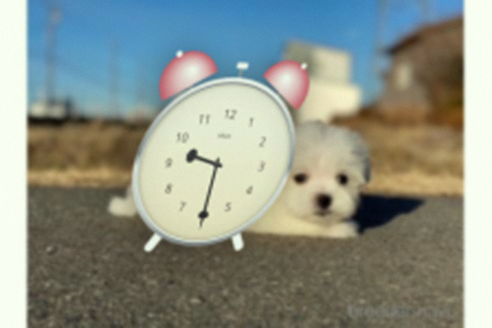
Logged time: {"hour": 9, "minute": 30}
